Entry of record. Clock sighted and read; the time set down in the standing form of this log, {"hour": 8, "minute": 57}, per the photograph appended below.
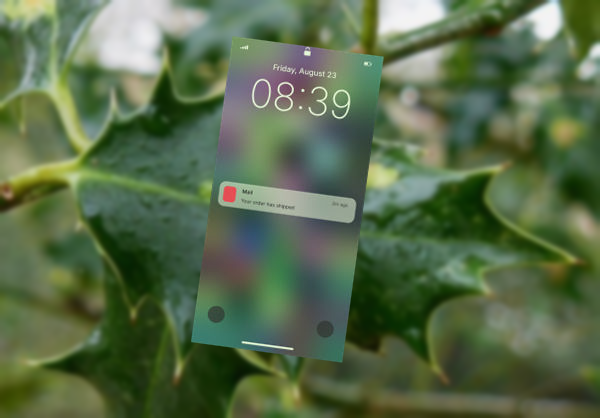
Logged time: {"hour": 8, "minute": 39}
